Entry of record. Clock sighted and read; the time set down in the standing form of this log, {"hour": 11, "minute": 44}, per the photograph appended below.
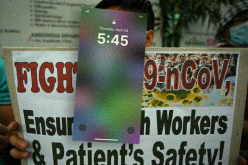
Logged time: {"hour": 5, "minute": 45}
